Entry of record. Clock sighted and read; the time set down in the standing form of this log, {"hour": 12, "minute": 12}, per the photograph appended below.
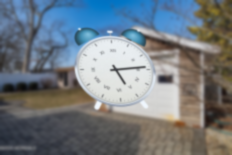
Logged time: {"hour": 5, "minute": 14}
